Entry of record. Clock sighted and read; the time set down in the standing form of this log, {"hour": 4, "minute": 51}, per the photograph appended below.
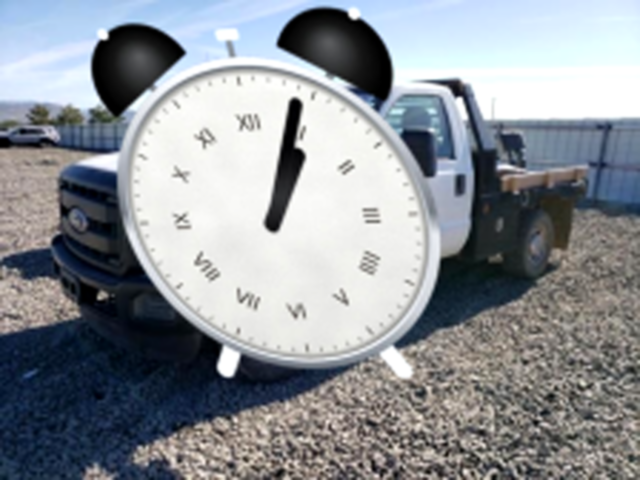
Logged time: {"hour": 1, "minute": 4}
